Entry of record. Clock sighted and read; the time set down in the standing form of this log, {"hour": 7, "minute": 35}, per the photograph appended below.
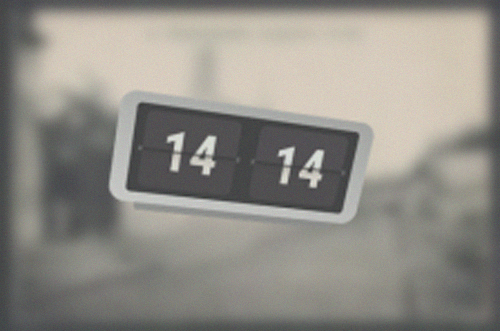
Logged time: {"hour": 14, "minute": 14}
